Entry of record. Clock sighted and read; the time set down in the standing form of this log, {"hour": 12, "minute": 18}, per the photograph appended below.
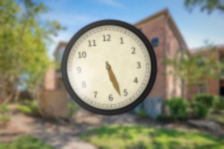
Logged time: {"hour": 5, "minute": 27}
